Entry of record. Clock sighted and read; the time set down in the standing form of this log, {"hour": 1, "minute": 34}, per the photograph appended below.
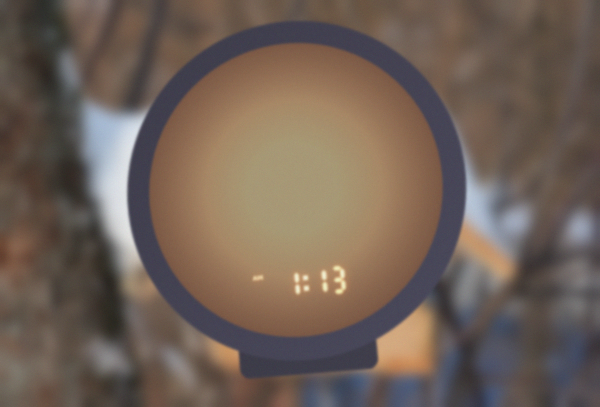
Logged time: {"hour": 1, "minute": 13}
